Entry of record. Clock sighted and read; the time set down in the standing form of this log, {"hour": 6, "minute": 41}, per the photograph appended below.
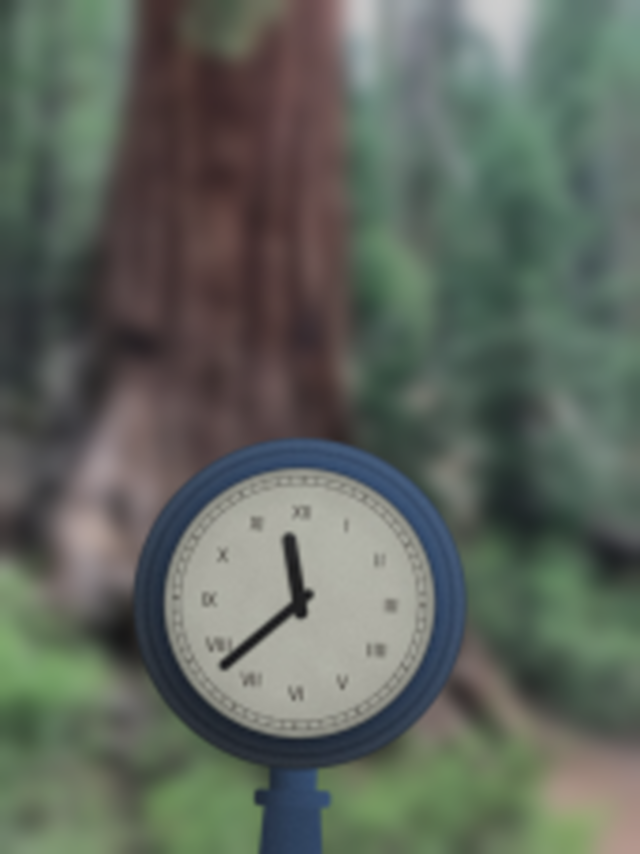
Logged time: {"hour": 11, "minute": 38}
